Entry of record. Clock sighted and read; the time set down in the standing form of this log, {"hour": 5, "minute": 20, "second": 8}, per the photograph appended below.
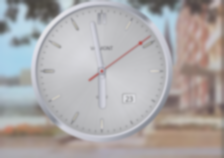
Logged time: {"hour": 5, "minute": 58, "second": 9}
